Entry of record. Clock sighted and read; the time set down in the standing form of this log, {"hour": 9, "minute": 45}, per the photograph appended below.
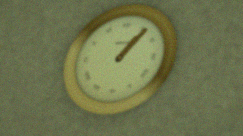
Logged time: {"hour": 1, "minute": 6}
